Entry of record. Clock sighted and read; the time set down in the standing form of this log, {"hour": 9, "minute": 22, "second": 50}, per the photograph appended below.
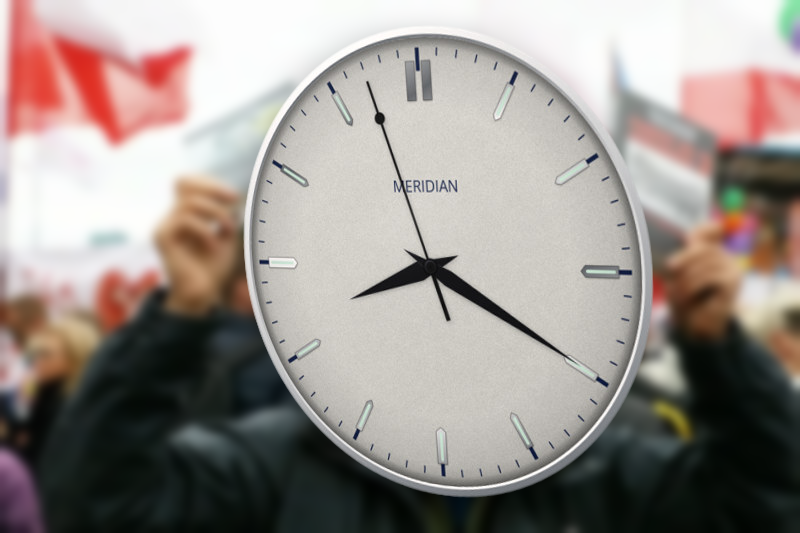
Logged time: {"hour": 8, "minute": 19, "second": 57}
